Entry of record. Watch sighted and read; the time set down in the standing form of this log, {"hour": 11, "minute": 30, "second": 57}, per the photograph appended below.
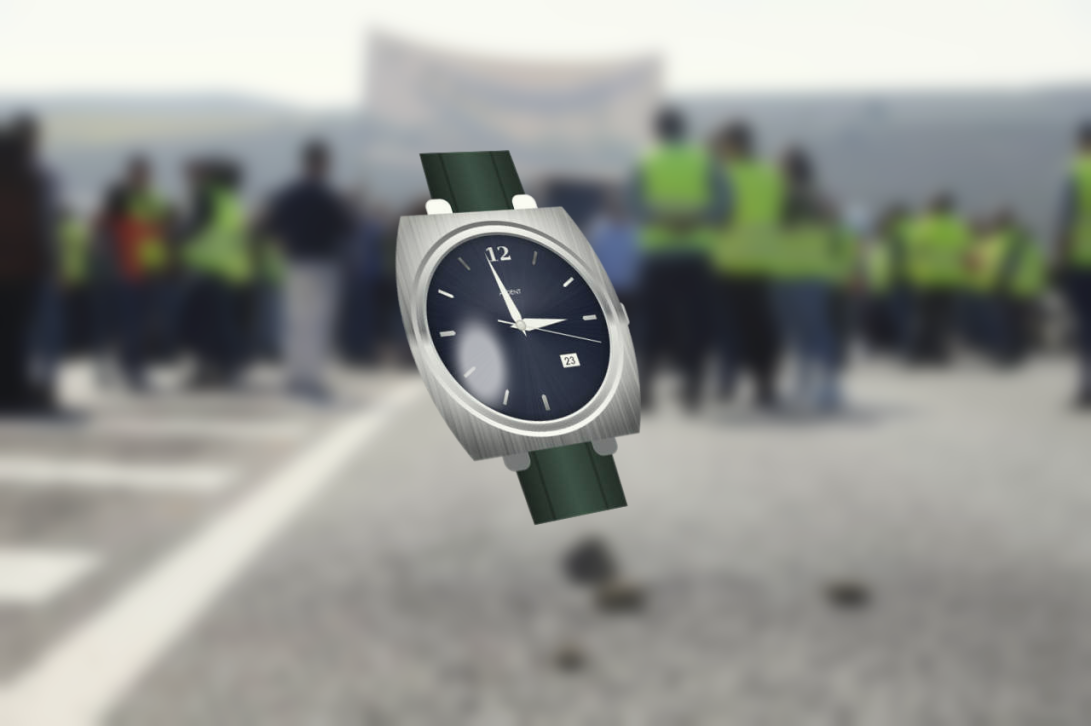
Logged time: {"hour": 2, "minute": 58, "second": 18}
